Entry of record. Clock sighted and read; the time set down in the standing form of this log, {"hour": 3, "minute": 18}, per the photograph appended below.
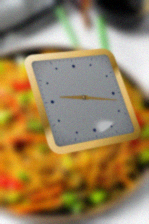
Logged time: {"hour": 9, "minute": 17}
